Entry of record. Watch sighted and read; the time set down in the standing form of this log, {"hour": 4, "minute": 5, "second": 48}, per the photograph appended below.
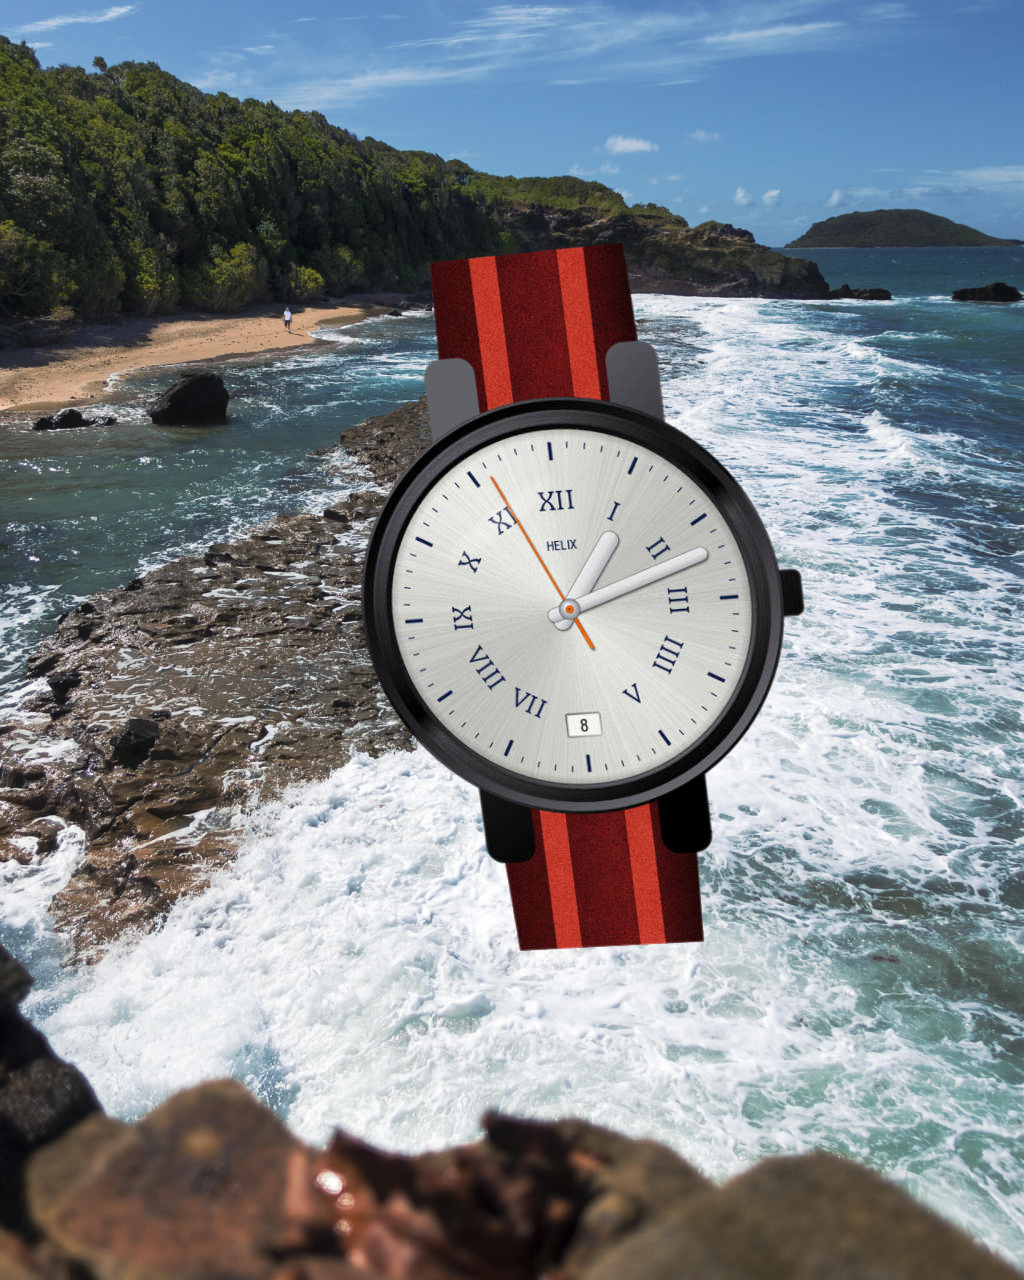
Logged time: {"hour": 1, "minute": 11, "second": 56}
